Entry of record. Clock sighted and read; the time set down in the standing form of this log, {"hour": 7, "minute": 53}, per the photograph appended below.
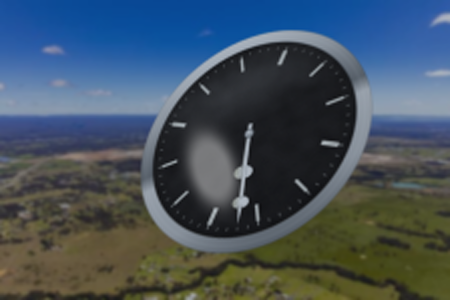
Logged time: {"hour": 5, "minute": 27}
